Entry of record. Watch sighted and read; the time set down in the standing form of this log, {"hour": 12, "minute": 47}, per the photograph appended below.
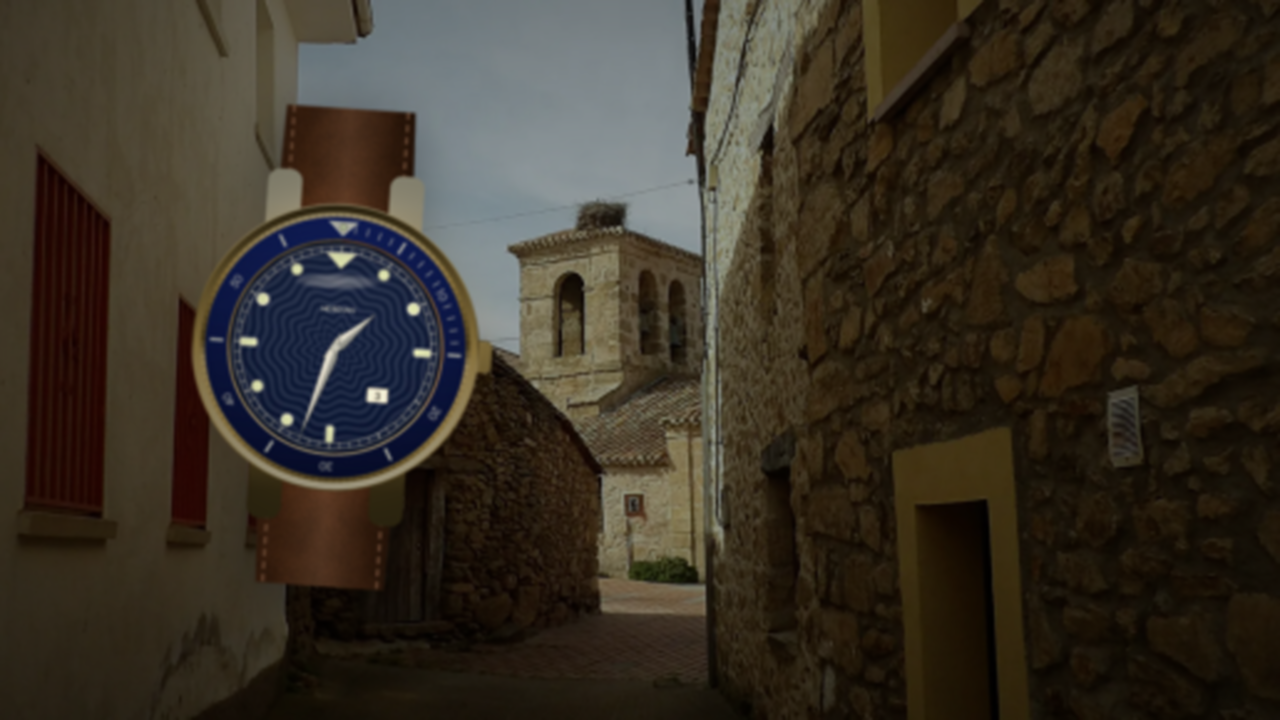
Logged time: {"hour": 1, "minute": 33}
